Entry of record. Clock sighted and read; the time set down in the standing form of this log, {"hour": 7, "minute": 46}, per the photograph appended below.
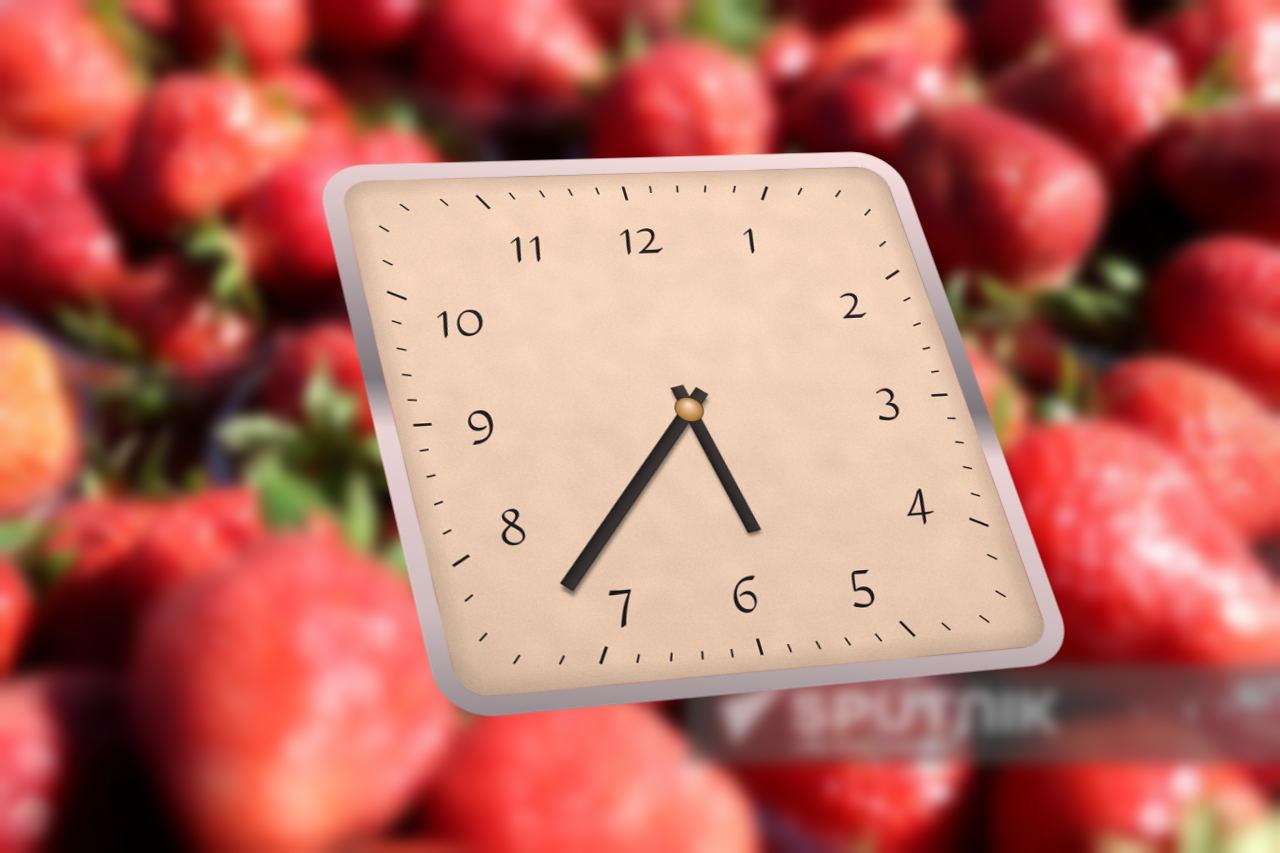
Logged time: {"hour": 5, "minute": 37}
